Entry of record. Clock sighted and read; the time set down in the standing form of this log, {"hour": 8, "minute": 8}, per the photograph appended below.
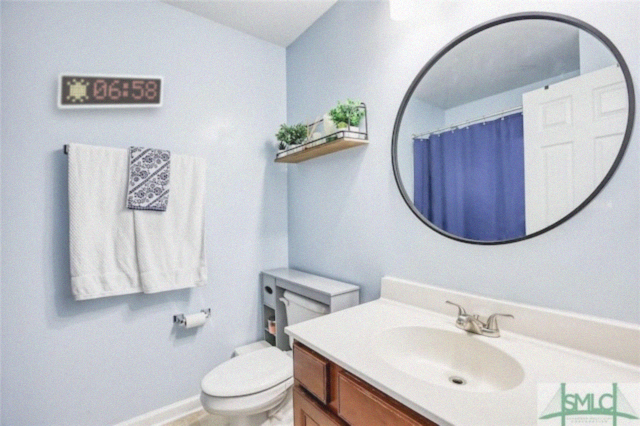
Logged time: {"hour": 6, "minute": 58}
